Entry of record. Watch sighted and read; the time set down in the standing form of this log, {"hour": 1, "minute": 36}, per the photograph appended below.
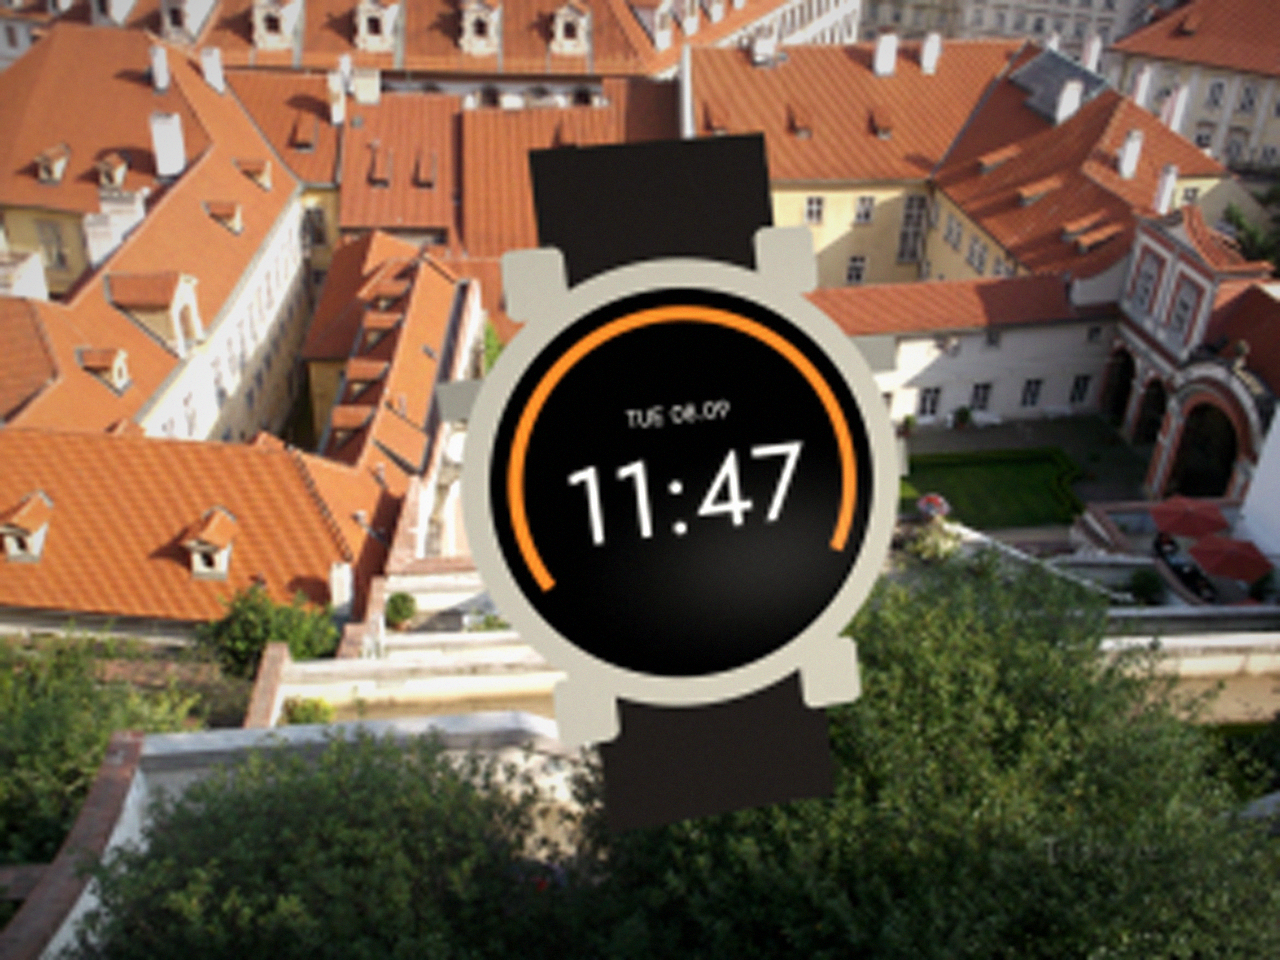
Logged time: {"hour": 11, "minute": 47}
